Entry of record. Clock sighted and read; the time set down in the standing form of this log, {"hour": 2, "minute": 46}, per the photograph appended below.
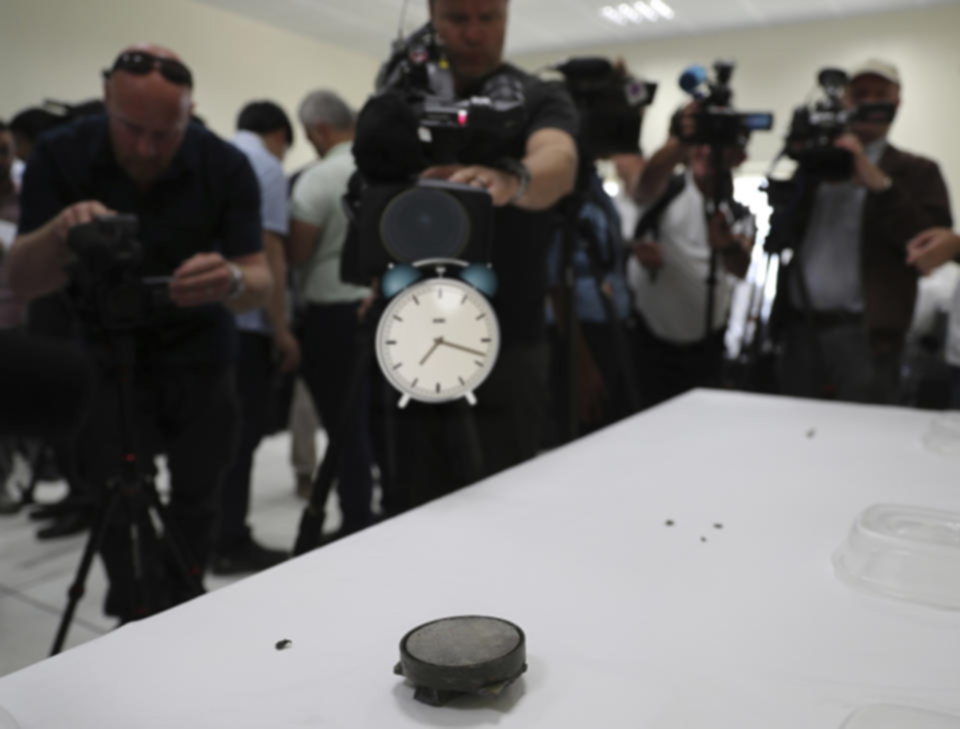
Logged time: {"hour": 7, "minute": 18}
